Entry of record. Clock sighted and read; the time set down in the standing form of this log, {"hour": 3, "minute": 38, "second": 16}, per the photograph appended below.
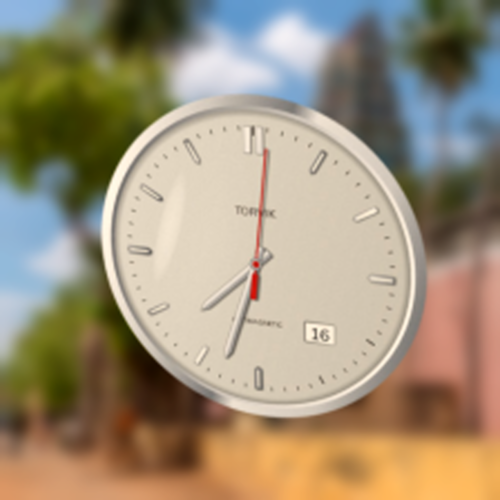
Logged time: {"hour": 7, "minute": 33, "second": 1}
